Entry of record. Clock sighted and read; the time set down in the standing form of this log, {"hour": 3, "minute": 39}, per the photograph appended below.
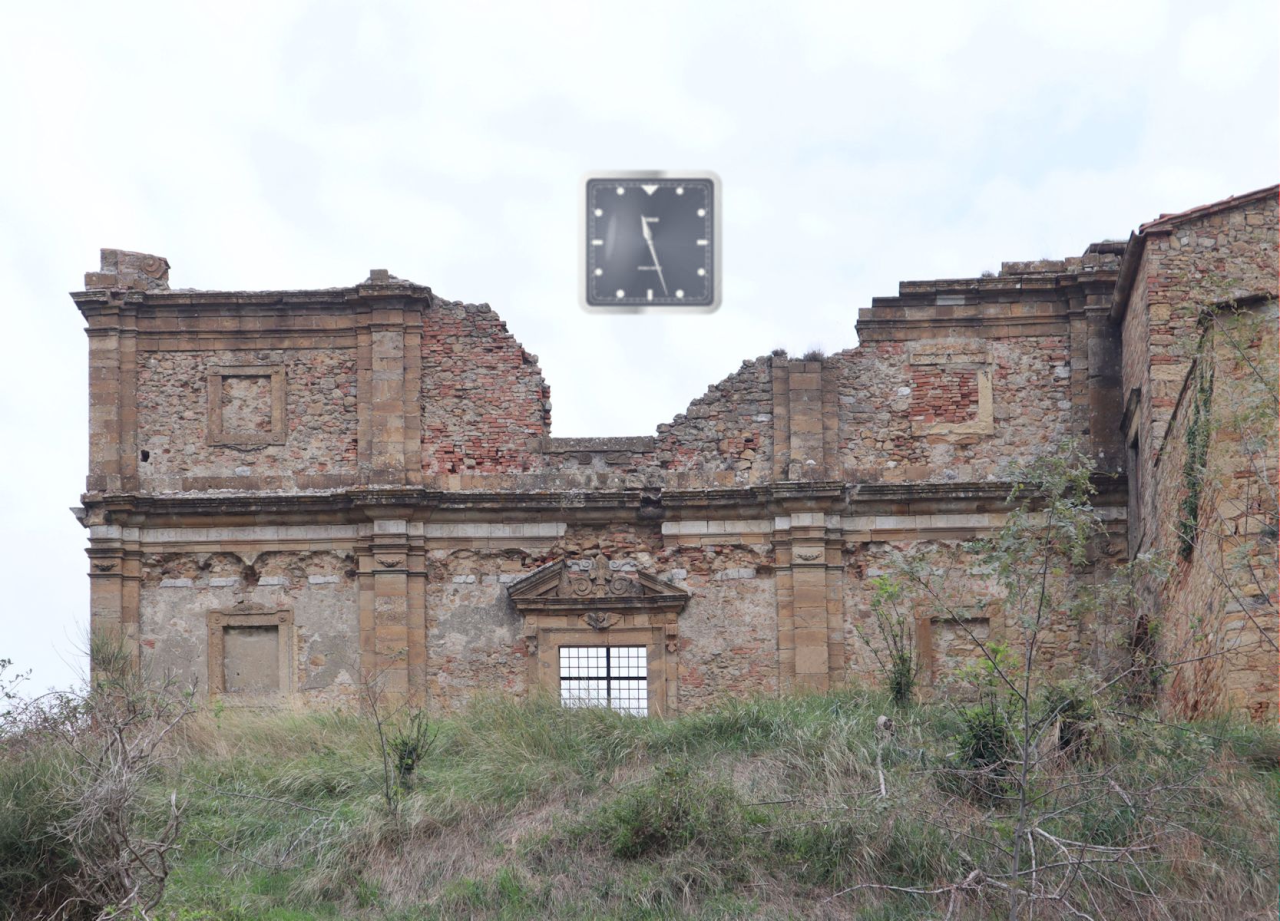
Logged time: {"hour": 11, "minute": 27}
